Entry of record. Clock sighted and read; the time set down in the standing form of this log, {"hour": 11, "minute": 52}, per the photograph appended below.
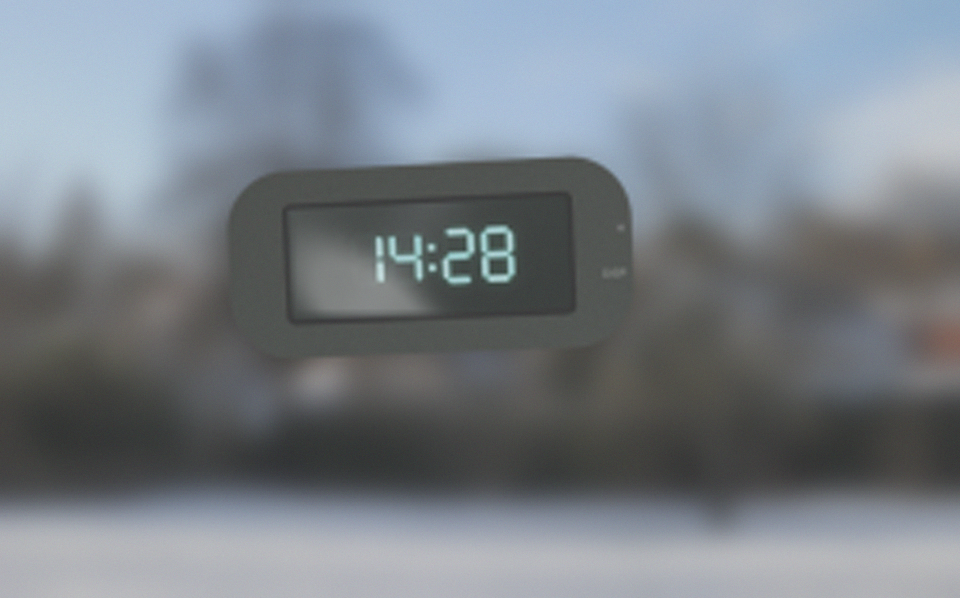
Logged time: {"hour": 14, "minute": 28}
